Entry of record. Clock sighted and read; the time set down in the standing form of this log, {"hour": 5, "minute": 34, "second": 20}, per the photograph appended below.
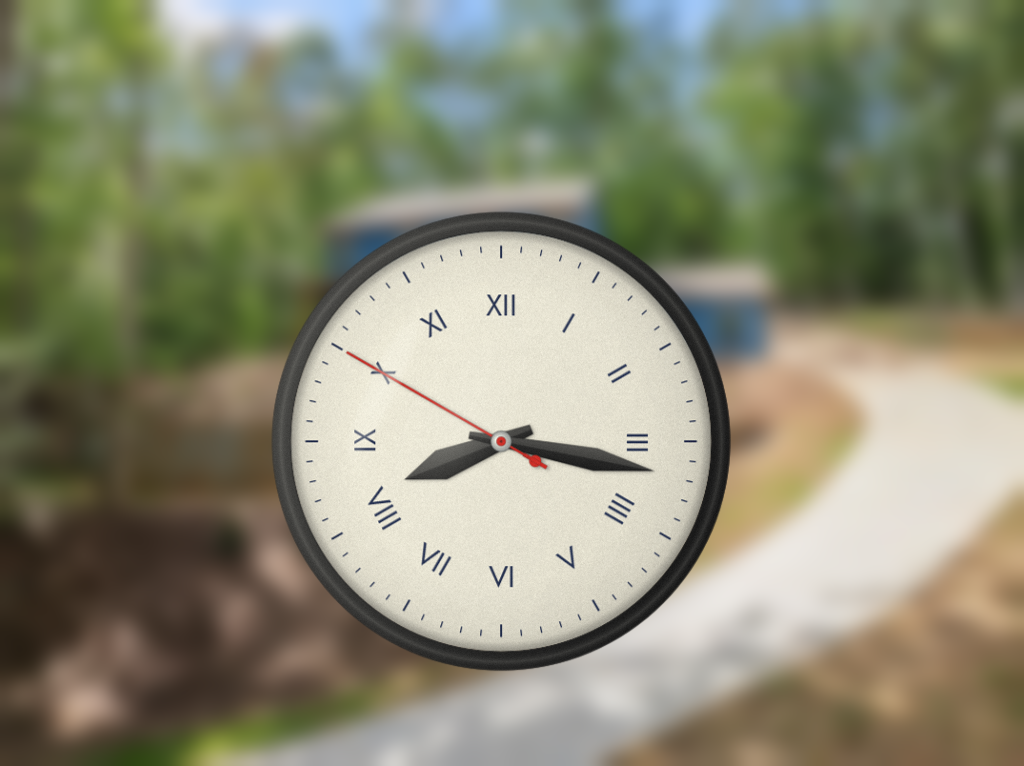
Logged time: {"hour": 8, "minute": 16, "second": 50}
